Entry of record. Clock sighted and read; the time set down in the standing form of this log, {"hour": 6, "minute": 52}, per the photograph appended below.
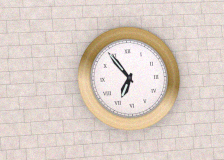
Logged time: {"hour": 6, "minute": 54}
